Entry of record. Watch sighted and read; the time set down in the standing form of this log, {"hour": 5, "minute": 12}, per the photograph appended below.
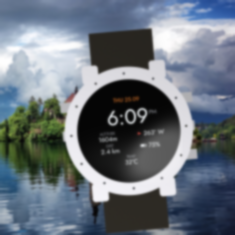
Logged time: {"hour": 6, "minute": 9}
